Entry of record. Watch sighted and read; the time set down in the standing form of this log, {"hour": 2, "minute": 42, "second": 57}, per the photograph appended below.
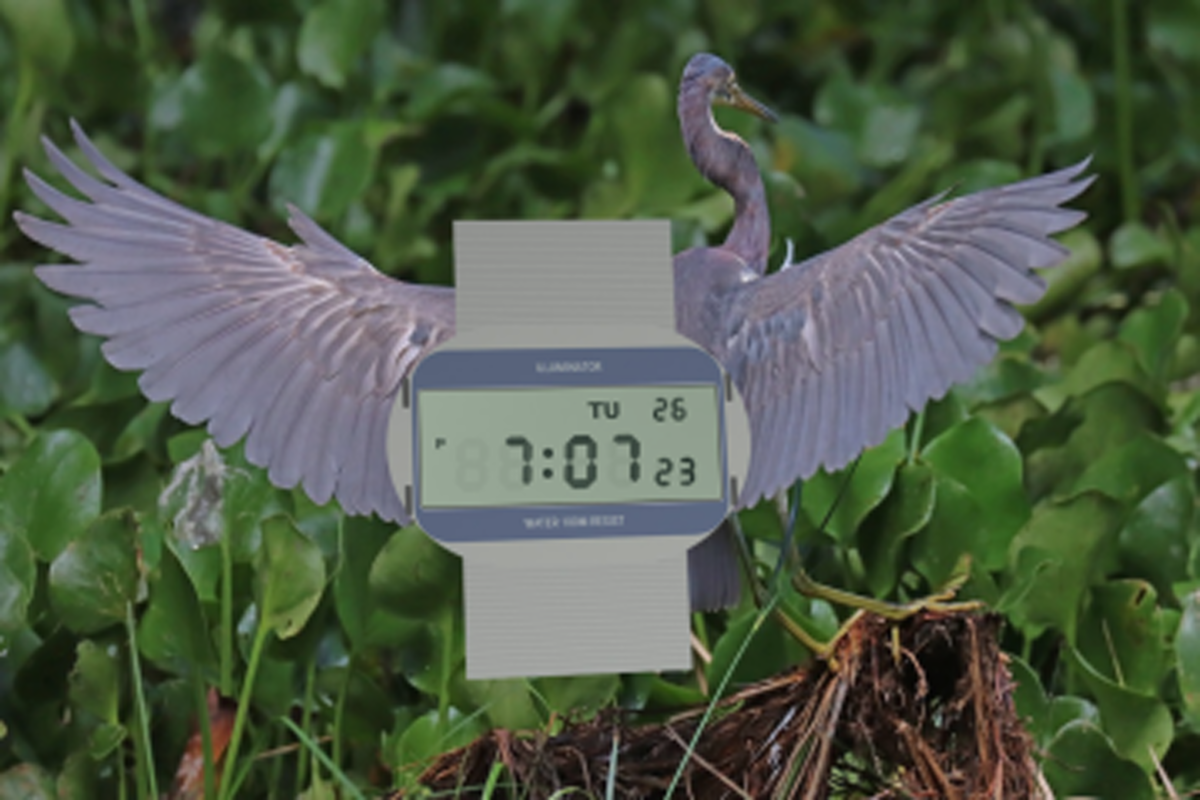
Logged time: {"hour": 7, "minute": 7, "second": 23}
